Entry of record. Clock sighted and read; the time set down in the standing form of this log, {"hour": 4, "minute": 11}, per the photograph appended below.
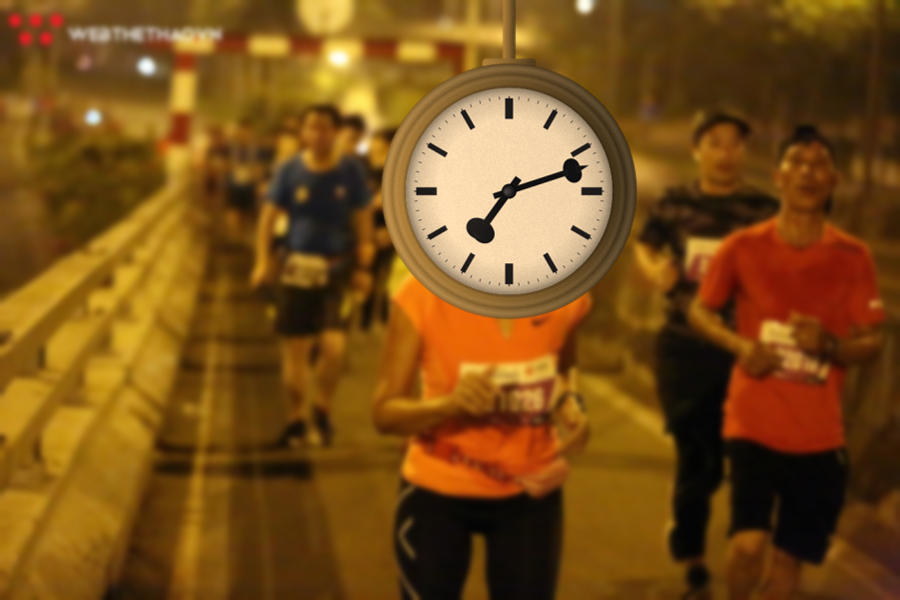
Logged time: {"hour": 7, "minute": 12}
